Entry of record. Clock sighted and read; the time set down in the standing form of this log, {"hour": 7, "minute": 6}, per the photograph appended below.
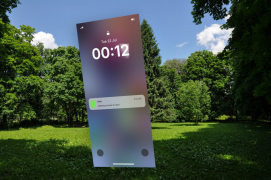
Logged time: {"hour": 0, "minute": 12}
